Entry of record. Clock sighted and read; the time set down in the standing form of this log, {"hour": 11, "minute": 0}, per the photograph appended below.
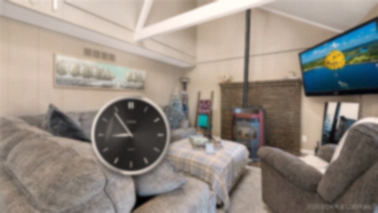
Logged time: {"hour": 8, "minute": 54}
